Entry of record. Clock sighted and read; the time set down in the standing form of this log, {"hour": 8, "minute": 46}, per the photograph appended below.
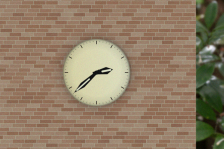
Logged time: {"hour": 2, "minute": 38}
